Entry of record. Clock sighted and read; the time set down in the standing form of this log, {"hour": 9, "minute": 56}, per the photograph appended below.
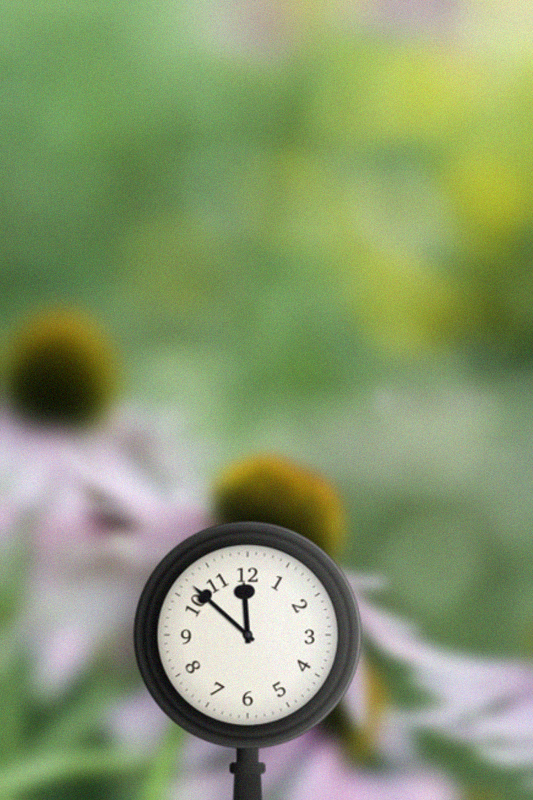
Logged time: {"hour": 11, "minute": 52}
